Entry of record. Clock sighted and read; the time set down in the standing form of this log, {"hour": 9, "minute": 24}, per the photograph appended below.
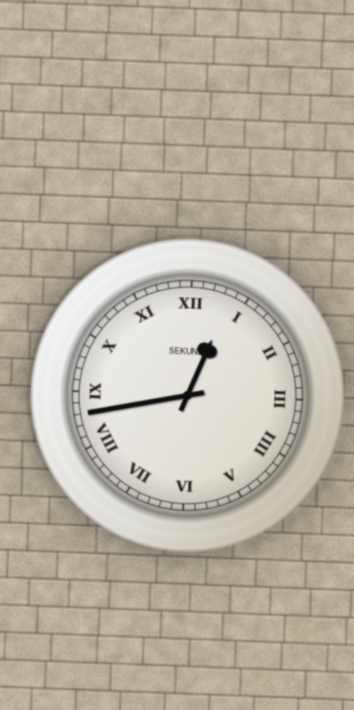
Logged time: {"hour": 12, "minute": 43}
